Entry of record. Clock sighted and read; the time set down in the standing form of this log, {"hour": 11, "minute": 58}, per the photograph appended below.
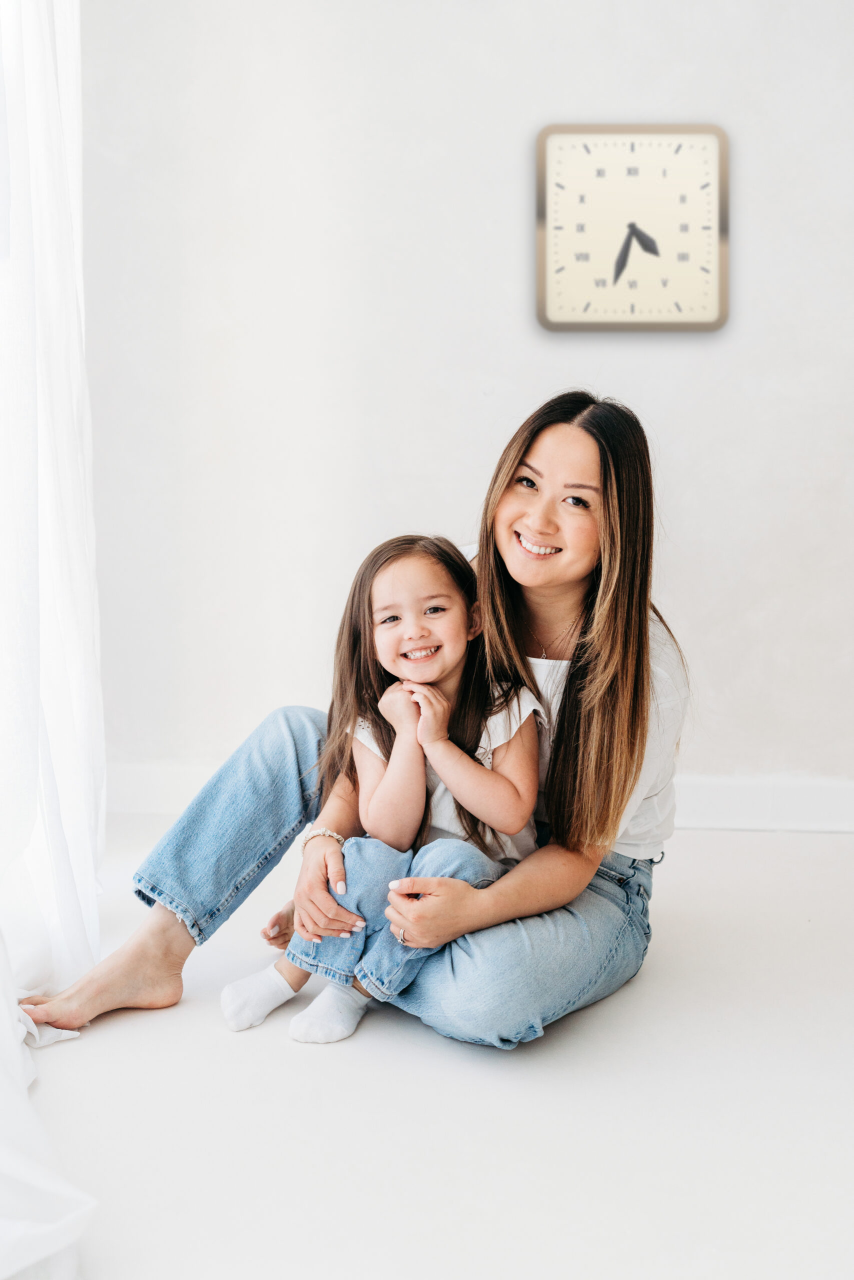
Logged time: {"hour": 4, "minute": 33}
